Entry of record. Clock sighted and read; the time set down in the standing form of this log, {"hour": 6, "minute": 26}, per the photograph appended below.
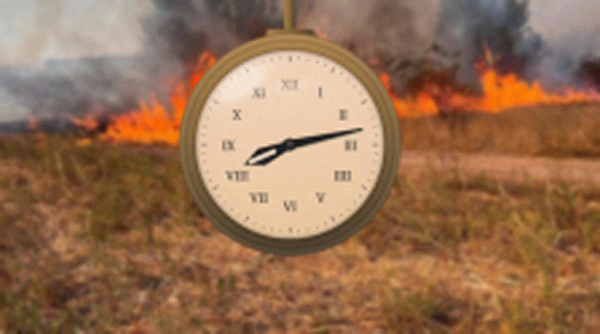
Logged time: {"hour": 8, "minute": 13}
